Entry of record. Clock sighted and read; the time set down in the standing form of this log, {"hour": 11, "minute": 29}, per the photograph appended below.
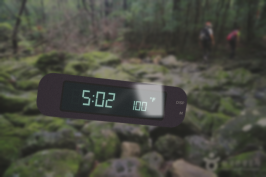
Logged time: {"hour": 5, "minute": 2}
